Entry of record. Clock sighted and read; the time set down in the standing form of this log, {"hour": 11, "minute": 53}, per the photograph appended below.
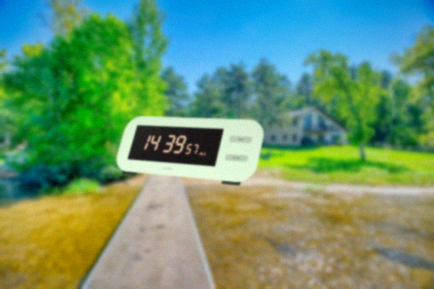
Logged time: {"hour": 14, "minute": 39}
